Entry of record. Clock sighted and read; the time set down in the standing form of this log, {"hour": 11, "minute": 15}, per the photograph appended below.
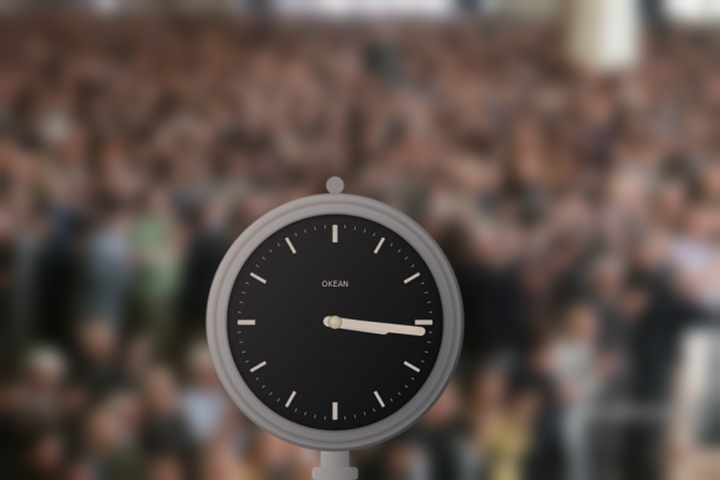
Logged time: {"hour": 3, "minute": 16}
